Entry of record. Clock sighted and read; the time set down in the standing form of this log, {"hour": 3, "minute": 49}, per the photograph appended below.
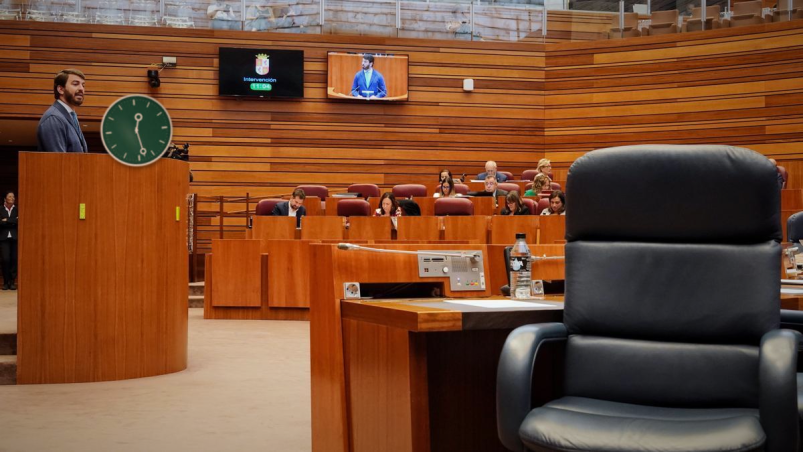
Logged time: {"hour": 12, "minute": 28}
